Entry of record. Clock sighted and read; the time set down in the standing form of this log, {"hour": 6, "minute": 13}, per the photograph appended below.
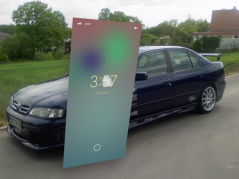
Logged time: {"hour": 3, "minute": 57}
